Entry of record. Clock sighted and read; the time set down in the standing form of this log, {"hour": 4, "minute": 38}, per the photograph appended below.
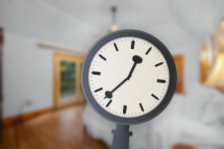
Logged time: {"hour": 12, "minute": 37}
